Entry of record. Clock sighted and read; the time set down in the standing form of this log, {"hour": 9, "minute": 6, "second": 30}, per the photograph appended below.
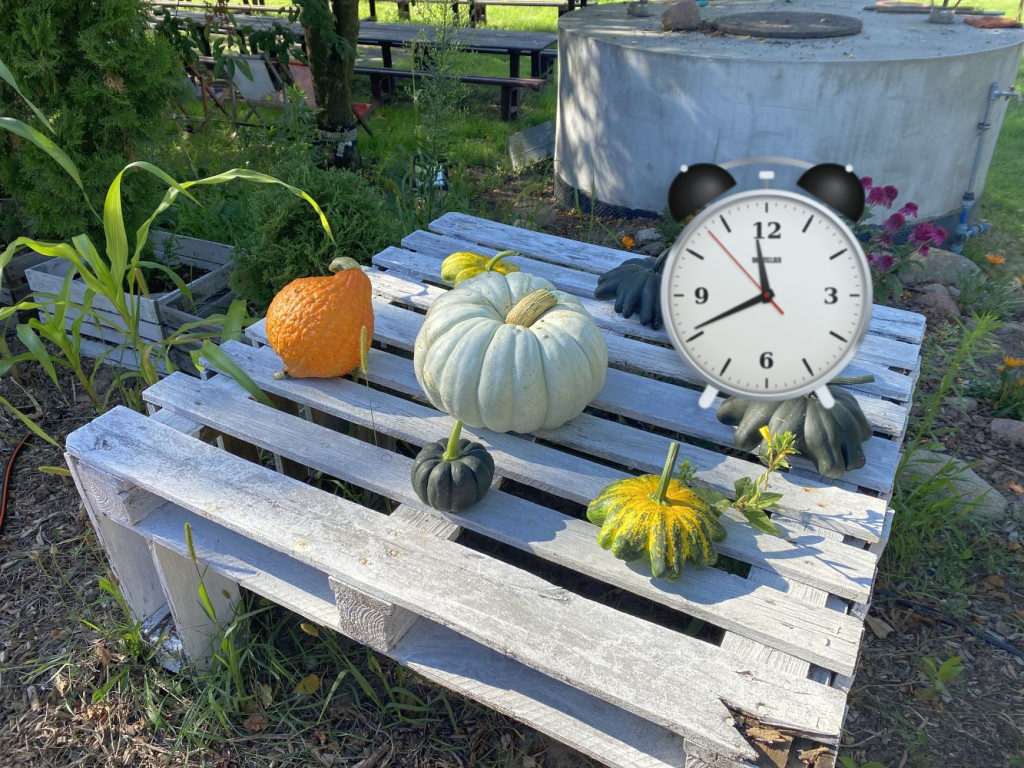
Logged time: {"hour": 11, "minute": 40, "second": 53}
